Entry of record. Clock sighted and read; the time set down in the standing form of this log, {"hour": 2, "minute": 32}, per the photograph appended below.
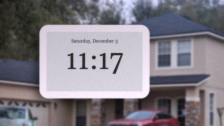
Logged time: {"hour": 11, "minute": 17}
